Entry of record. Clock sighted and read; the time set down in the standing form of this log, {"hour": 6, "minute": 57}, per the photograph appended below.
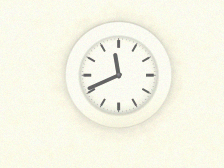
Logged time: {"hour": 11, "minute": 41}
